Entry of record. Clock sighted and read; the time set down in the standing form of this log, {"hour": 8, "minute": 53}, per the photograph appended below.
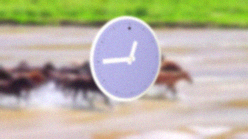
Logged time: {"hour": 12, "minute": 45}
